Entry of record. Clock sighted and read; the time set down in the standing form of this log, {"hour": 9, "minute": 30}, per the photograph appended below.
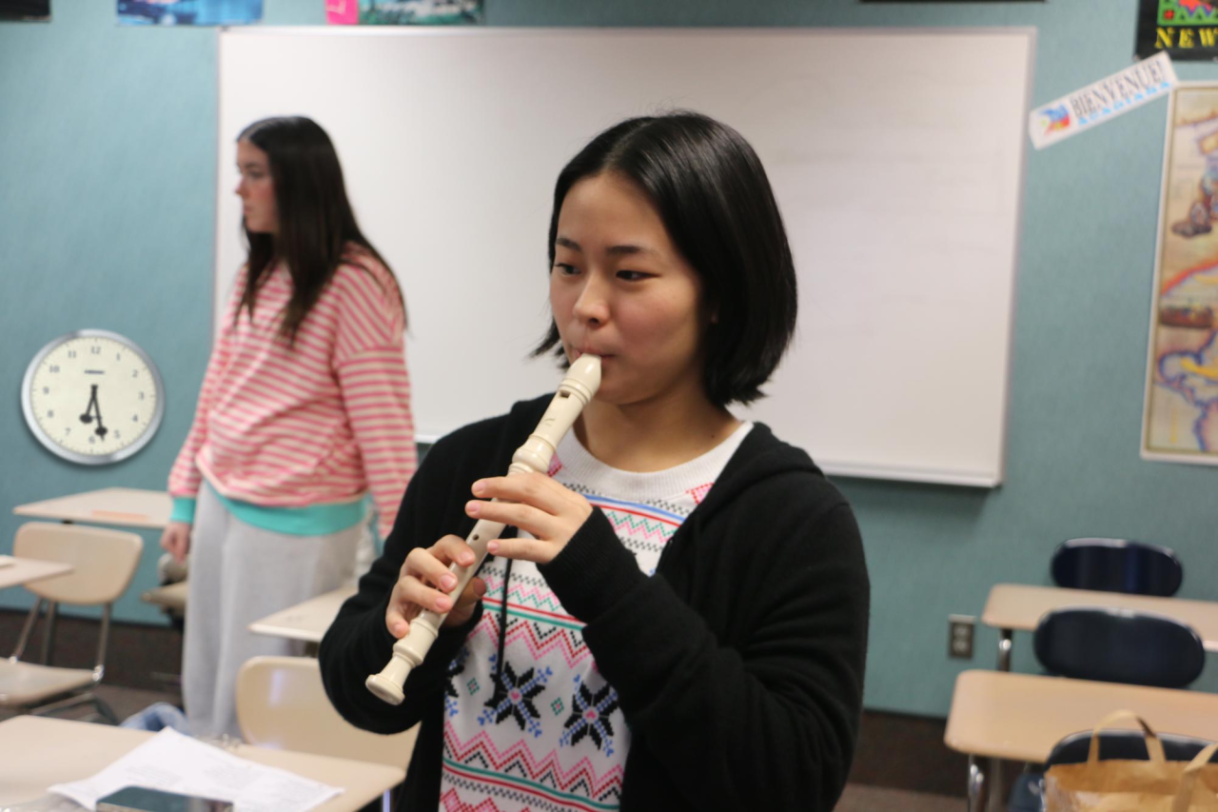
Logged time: {"hour": 6, "minute": 28}
